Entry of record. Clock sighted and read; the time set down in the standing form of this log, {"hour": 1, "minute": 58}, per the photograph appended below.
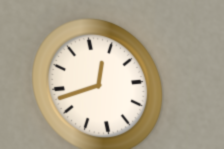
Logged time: {"hour": 12, "minute": 43}
